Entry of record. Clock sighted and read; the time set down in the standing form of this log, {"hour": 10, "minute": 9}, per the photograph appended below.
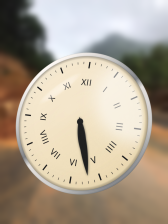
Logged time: {"hour": 5, "minute": 27}
